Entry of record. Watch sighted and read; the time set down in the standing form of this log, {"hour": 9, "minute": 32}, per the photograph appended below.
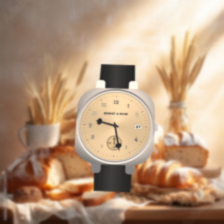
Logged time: {"hour": 9, "minute": 28}
